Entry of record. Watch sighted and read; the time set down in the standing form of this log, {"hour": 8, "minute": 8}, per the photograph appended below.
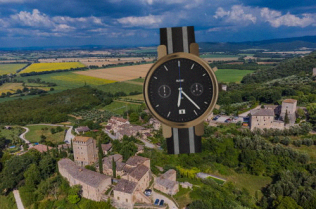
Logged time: {"hour": 6, "minute": 23}
